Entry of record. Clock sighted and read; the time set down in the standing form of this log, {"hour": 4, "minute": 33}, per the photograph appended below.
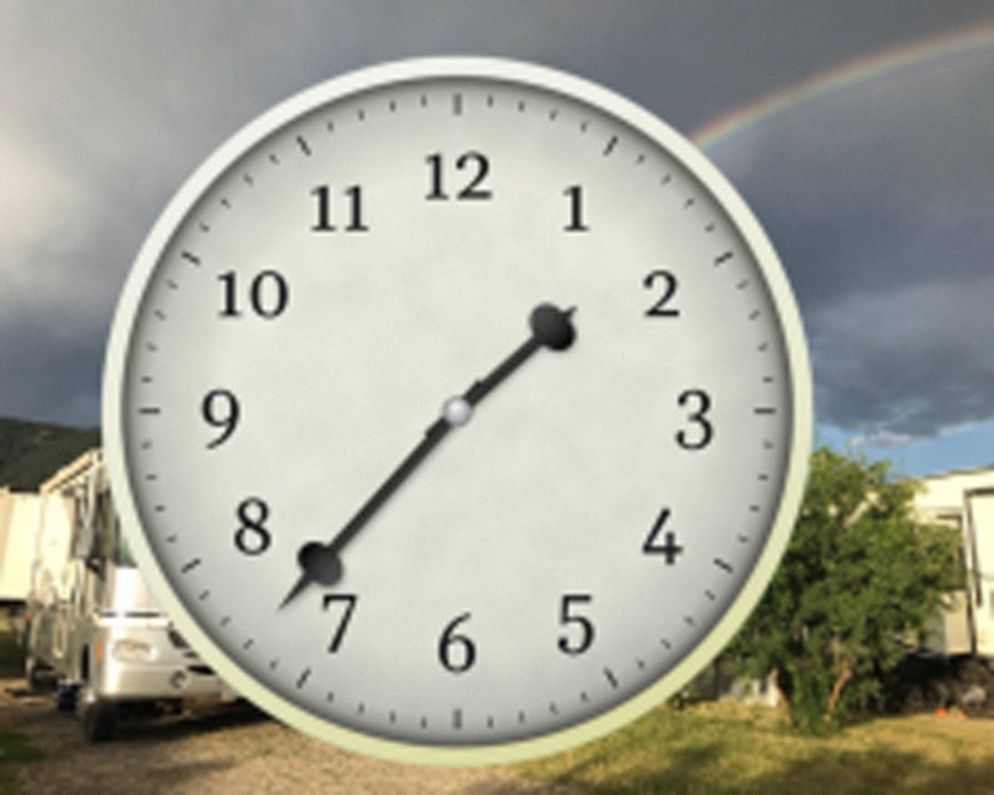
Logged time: {"hour": 1, "minute": 37}
